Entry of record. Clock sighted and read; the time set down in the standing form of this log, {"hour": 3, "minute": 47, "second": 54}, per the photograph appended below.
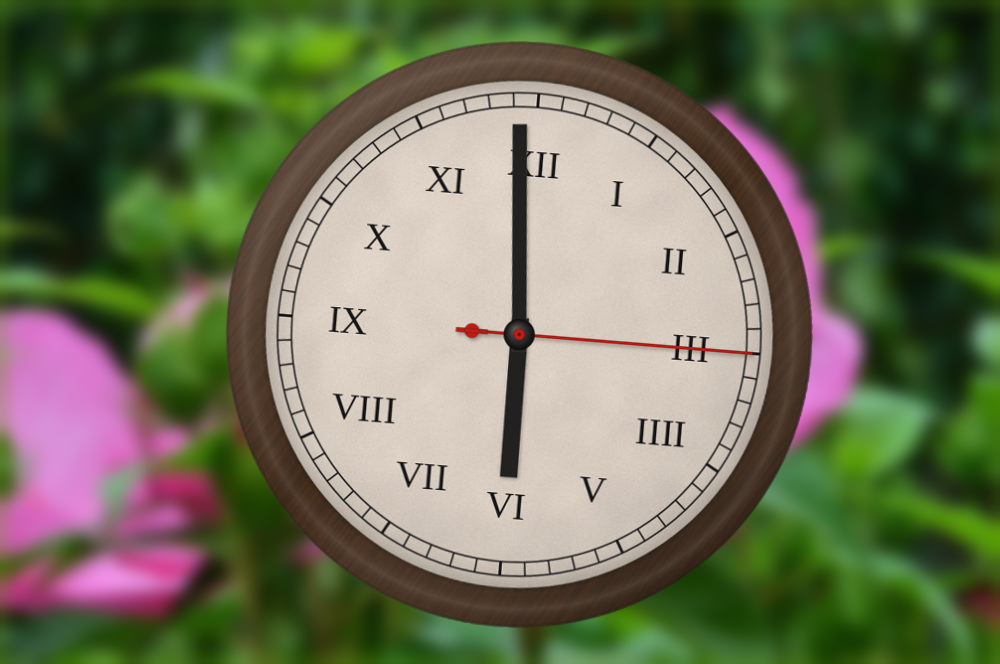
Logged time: {"hour": 5, "minute": 59, "second": 15}
